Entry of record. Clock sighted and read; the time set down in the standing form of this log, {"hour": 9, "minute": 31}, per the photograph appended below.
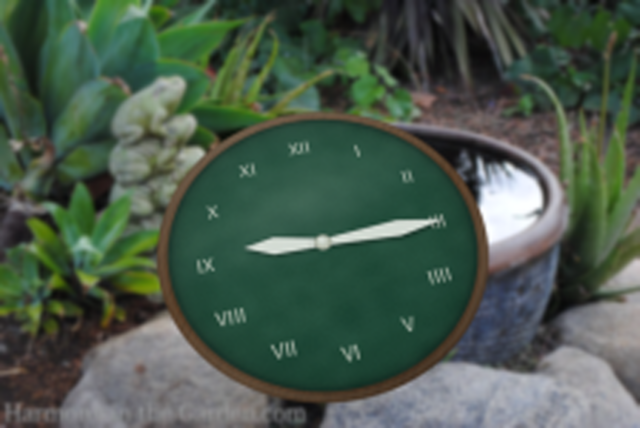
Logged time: {"hour": 9, "minute": 15}
